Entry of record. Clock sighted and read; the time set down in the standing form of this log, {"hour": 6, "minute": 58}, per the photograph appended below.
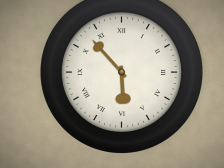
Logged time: {"hour": 5, "minute": 53}
